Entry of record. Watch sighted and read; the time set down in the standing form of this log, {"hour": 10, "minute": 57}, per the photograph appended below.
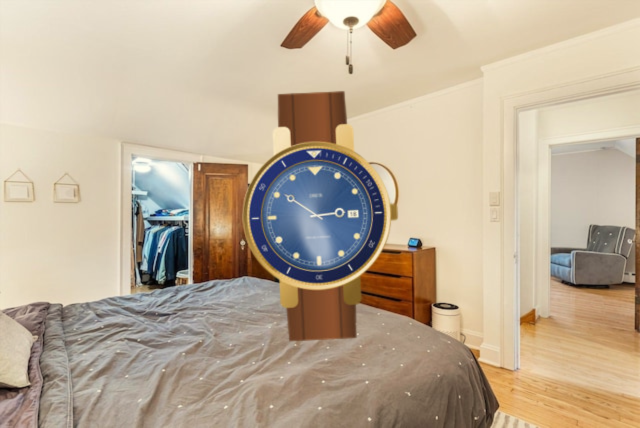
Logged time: {"hour": 2, "minute": 51}
